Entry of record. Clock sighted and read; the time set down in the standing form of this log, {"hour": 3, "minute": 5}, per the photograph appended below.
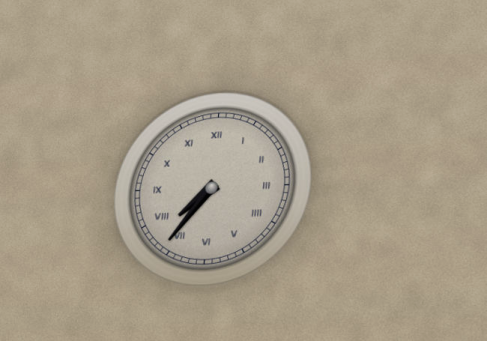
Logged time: {"hour": 7, "minute": 36}
